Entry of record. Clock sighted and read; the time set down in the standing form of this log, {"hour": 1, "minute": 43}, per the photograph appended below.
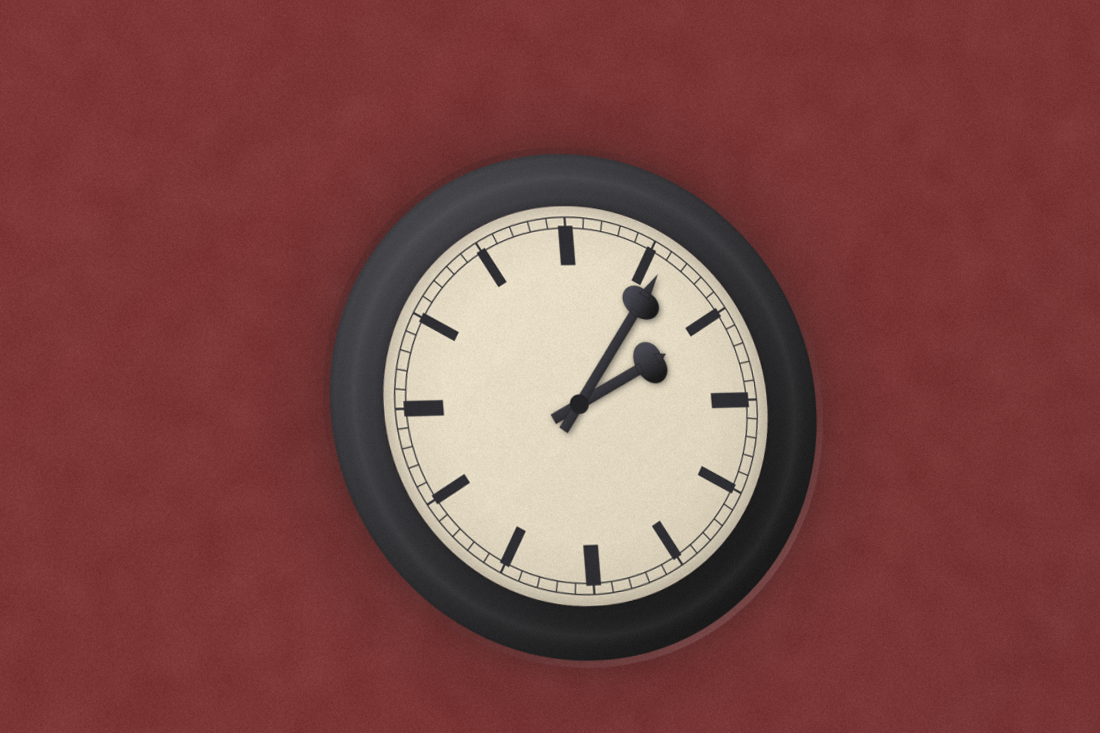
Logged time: {"hour": 2, "minute": 6}
